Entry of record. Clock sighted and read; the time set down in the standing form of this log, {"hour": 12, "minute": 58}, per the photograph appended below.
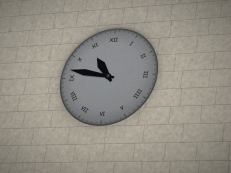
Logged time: {"hour": 10, "minute": 47}
